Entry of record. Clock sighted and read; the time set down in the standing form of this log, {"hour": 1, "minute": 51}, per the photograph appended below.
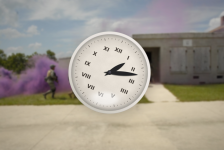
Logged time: {"hour": 1, "minute": 12}
